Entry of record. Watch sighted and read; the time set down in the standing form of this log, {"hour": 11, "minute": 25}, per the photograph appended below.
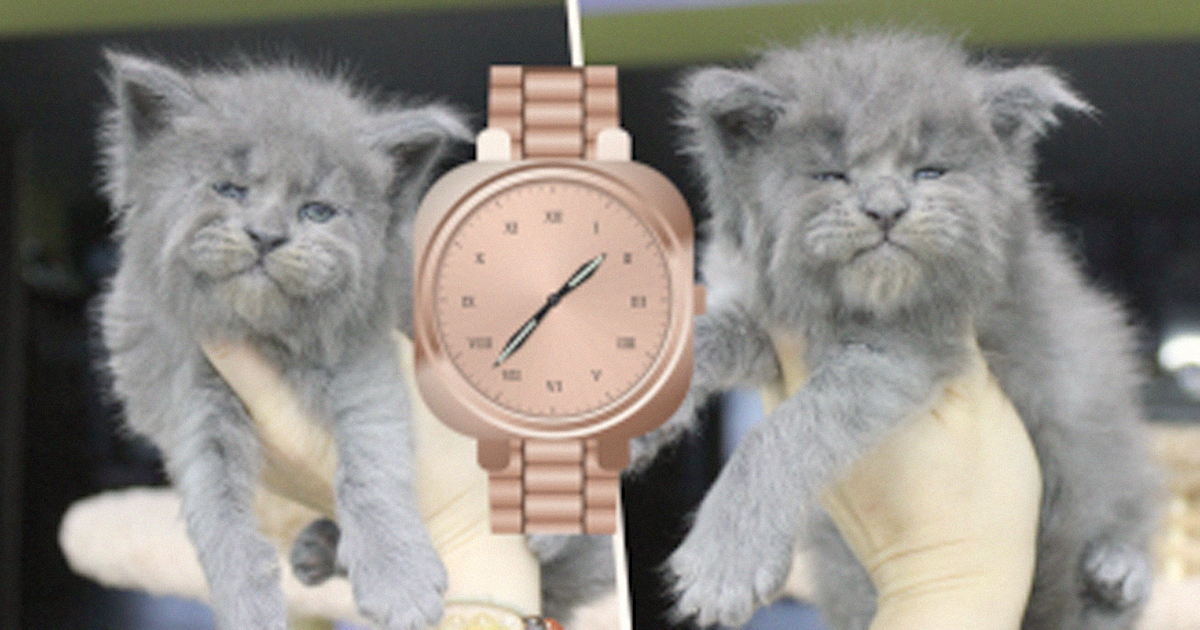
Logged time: {"hour": 1, "minute": 37}
